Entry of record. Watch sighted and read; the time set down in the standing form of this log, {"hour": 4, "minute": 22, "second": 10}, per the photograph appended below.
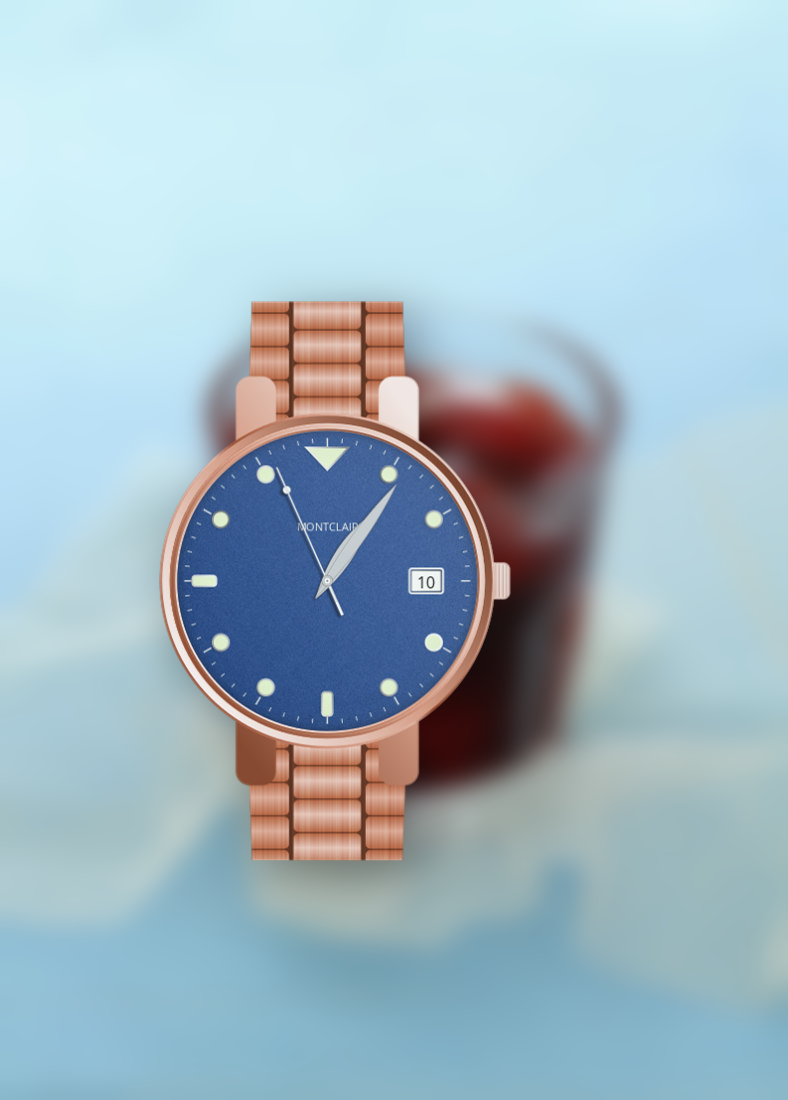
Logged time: {"hour": 1, "minute": 5, "second": 56}
